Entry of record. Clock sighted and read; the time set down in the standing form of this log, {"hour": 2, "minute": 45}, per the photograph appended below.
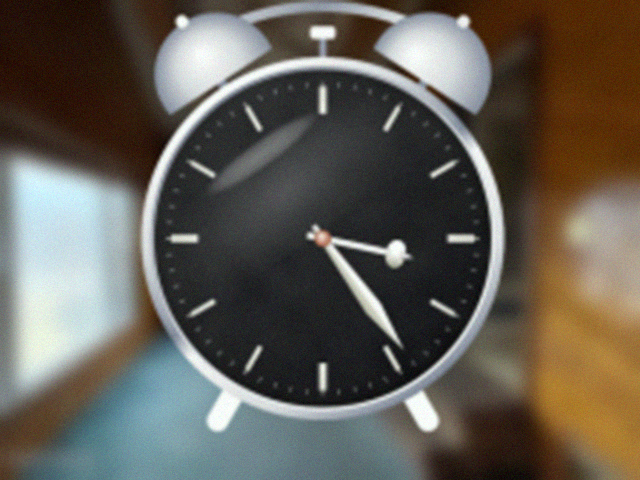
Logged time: {"hour": 3, "minute": 24}
